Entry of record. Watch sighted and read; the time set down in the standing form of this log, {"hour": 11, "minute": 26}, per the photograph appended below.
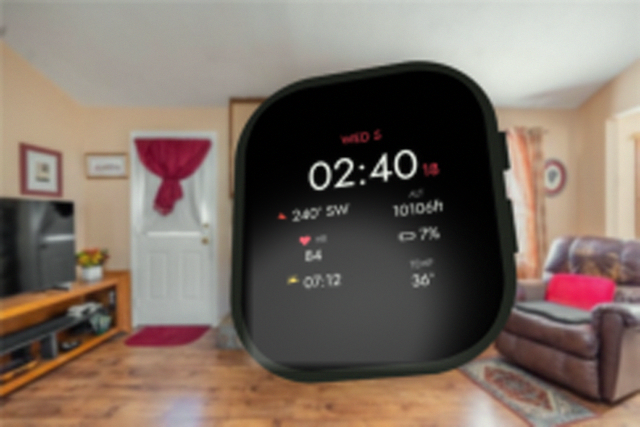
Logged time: {"hour": 2, "minute": 40}
